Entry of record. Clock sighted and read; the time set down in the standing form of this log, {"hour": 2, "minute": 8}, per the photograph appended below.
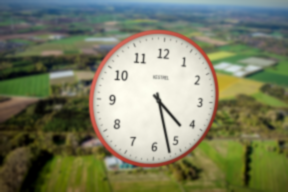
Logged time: {"hour": 4, "minute": 27}
